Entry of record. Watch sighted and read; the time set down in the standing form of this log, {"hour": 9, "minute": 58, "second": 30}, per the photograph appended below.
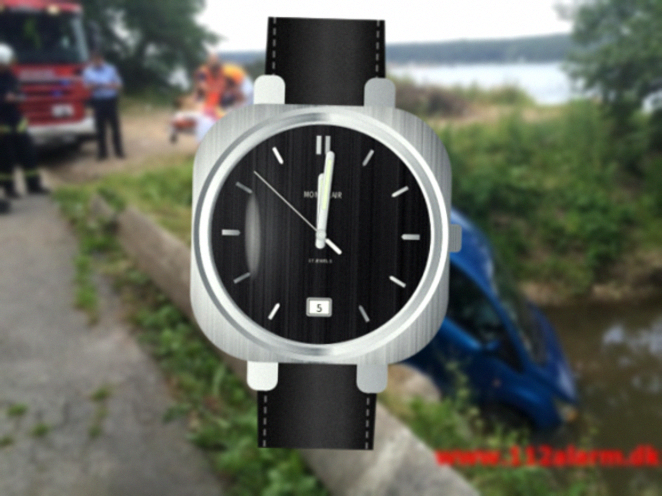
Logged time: {"hour": 12, "minute": 0, "second": 52}
